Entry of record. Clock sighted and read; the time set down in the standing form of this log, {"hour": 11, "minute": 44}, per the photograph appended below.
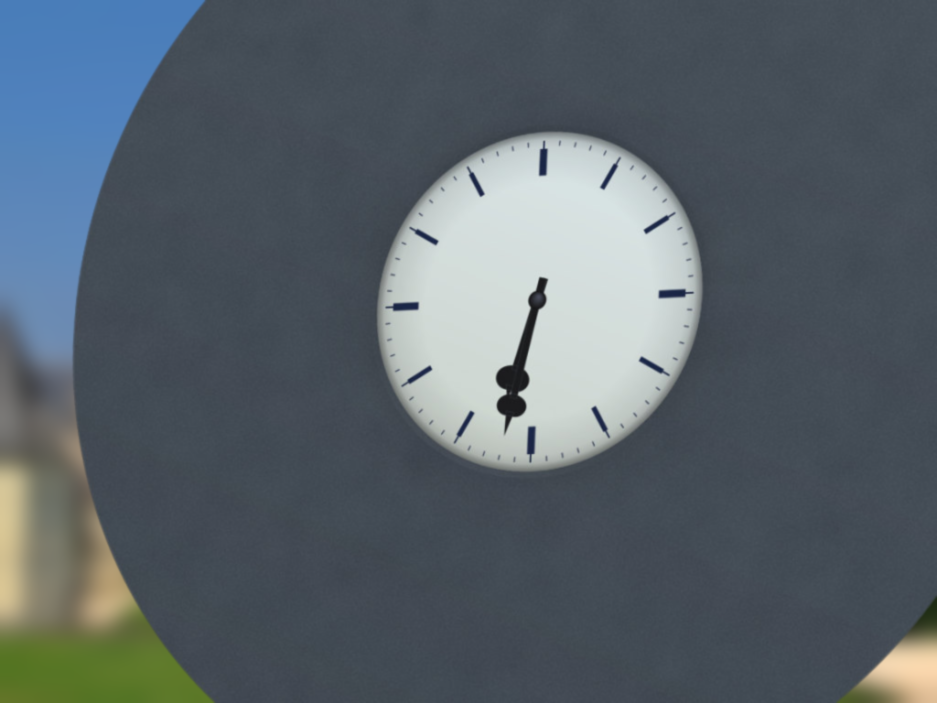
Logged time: {"hour": 6, "minute": 32}
